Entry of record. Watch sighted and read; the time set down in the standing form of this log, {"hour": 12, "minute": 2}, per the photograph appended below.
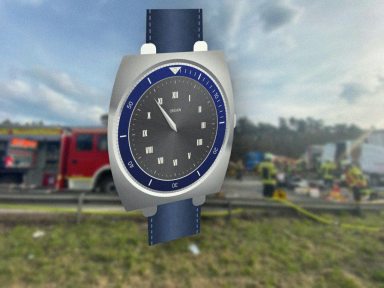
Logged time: {"hour": 10, "minute": 54}
